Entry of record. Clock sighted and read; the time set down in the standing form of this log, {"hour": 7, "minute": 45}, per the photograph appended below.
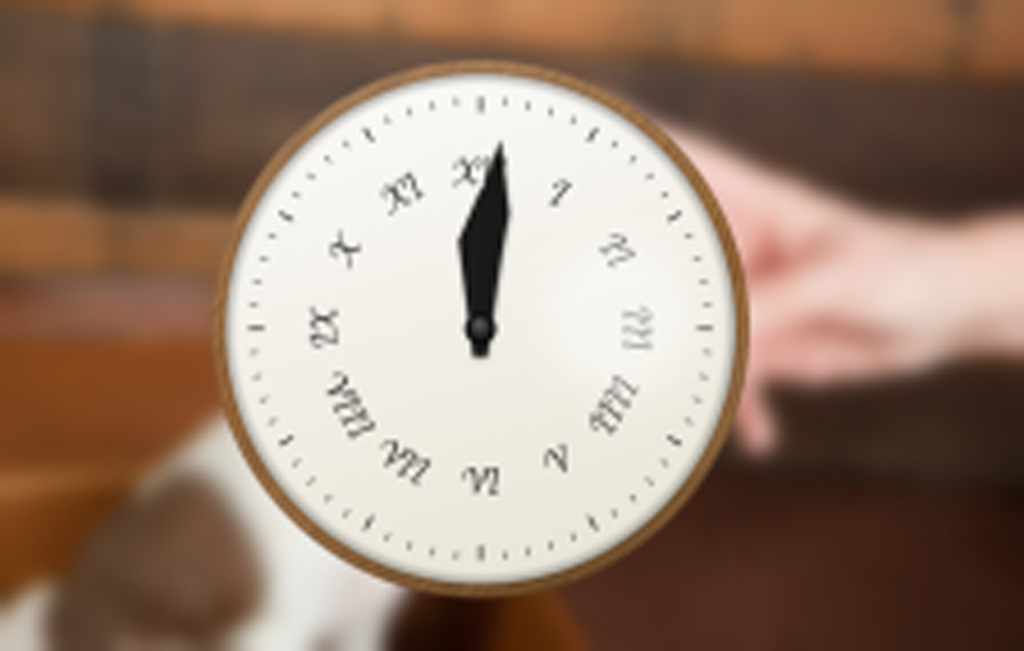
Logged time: {"hour": 12, "minute": 1}
